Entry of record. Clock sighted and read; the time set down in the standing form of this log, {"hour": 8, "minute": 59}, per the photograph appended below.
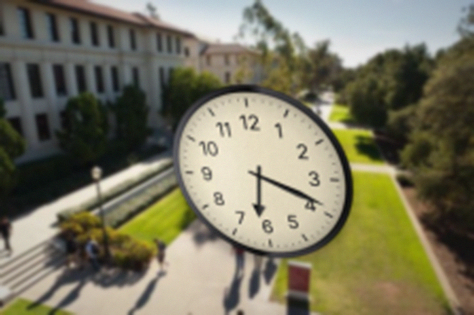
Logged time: {"hour": 6, "minute": 19}
